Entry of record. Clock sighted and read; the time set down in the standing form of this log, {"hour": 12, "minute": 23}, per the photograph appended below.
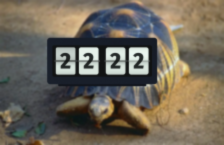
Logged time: {"hour": 22, "minute": 22}
